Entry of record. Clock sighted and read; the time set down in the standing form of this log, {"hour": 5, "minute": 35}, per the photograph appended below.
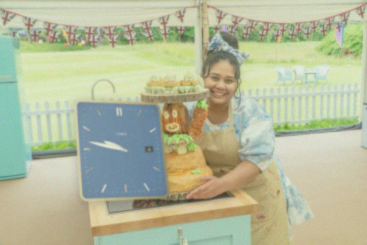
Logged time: {"hour": 9, "minute": 47}
